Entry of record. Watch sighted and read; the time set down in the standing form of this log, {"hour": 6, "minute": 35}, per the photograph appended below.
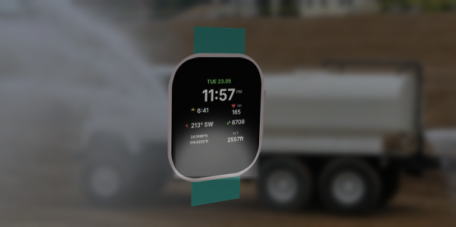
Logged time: {"hour": 11, "minute": 57}
